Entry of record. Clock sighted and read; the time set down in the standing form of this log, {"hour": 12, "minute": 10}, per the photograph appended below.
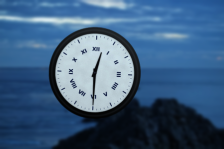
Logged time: {"hour": 12, "minute": 30}
